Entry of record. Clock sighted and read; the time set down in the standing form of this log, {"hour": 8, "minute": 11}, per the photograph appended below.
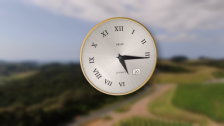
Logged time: {"hour": 5, "minute": 16}
